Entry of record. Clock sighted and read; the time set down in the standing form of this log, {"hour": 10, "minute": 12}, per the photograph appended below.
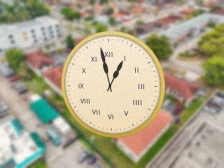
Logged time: {"hour": 12, "minute": 58}
